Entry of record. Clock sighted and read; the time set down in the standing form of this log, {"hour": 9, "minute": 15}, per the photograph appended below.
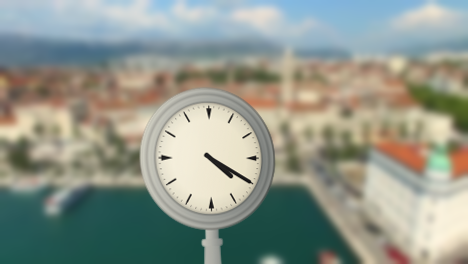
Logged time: {"hour": 4, "minute": 20}
